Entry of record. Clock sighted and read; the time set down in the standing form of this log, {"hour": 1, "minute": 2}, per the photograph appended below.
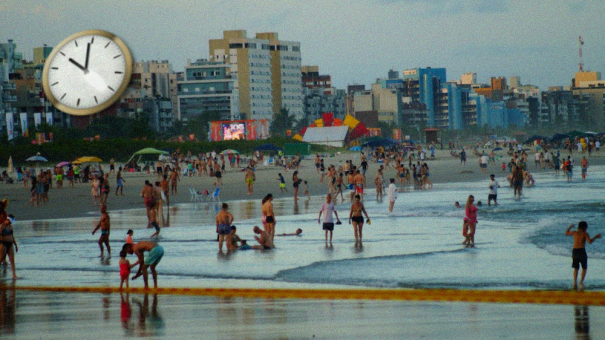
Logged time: {"hour": 9, "minute": 59}
